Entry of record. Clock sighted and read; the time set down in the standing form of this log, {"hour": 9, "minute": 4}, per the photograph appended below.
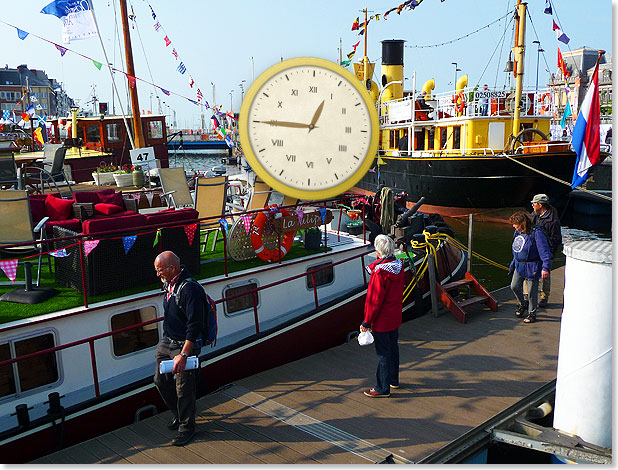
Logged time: {"hour": 12, "minute": 45}
